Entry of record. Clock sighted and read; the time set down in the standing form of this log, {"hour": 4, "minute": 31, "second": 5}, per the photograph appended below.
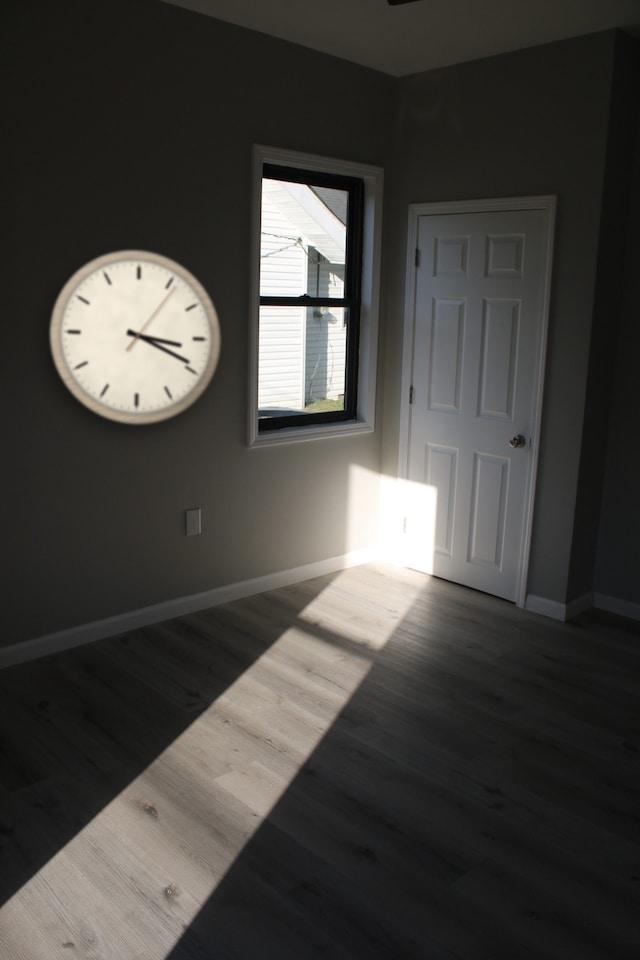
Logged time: {"hour": 3, "minute": 19, "second": 6}
